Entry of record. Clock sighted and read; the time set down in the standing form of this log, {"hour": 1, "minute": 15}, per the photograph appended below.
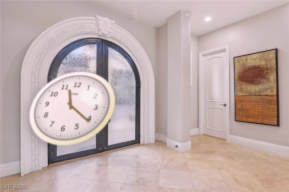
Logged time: {"hour": 11, "minute": 21}
